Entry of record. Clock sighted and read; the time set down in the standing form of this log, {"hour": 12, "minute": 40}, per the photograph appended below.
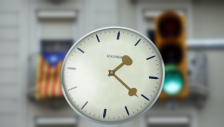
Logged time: {"hour": 1, "minute": 21}
